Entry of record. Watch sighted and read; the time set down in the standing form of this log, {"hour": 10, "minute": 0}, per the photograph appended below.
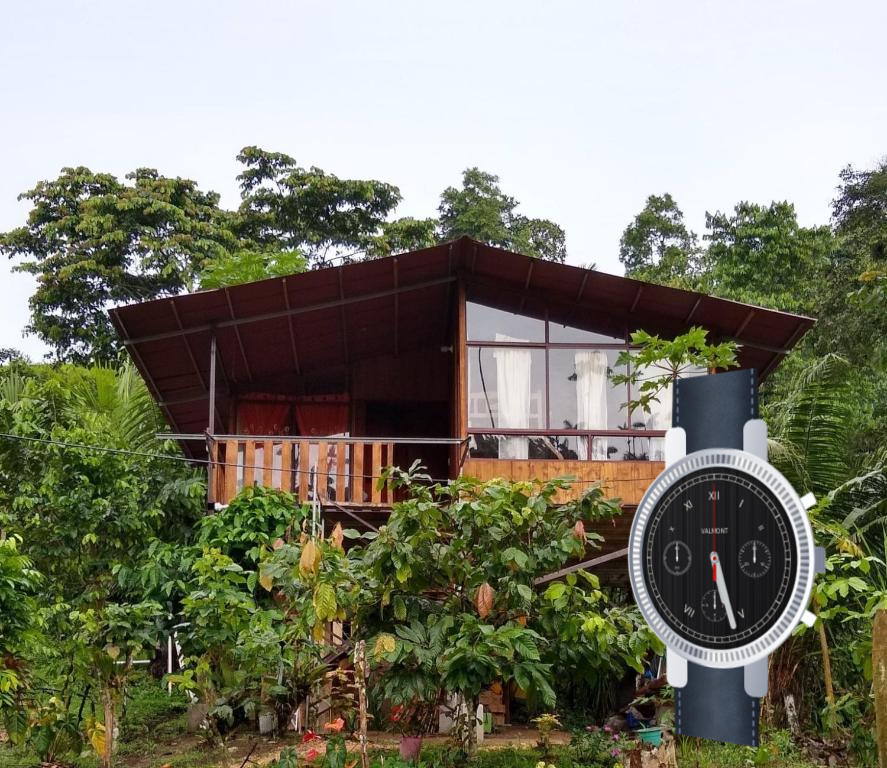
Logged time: {"hour": 5, "minute": 27}
